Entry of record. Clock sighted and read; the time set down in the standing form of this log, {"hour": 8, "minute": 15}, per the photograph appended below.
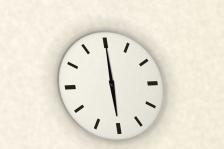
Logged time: {"hour": 6, "minute": 0}
